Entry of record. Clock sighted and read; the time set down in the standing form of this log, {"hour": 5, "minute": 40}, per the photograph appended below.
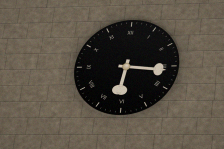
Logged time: {"hour": 6, "minute": 16}
